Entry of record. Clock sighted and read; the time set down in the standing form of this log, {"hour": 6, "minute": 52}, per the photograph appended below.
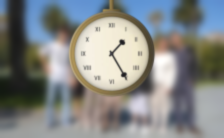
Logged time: {"hour": 1, "minute": 25}
